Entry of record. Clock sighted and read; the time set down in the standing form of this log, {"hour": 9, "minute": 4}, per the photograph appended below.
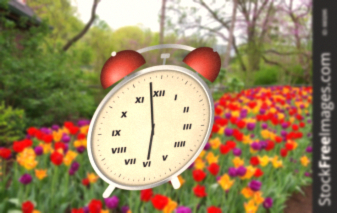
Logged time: {"hour": 5, "minute": 58}
